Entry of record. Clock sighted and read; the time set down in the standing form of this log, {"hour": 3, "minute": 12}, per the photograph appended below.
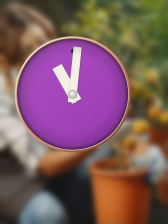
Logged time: {"hour": 11, "minute": 1}
